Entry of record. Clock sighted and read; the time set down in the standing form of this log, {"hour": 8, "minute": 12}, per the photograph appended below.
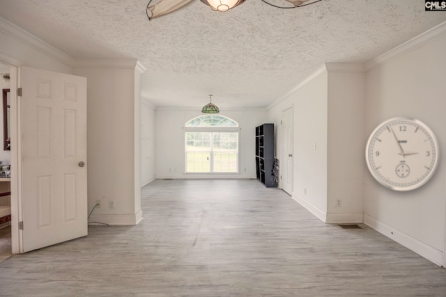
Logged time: {"hour": 2, "minute": 56}
